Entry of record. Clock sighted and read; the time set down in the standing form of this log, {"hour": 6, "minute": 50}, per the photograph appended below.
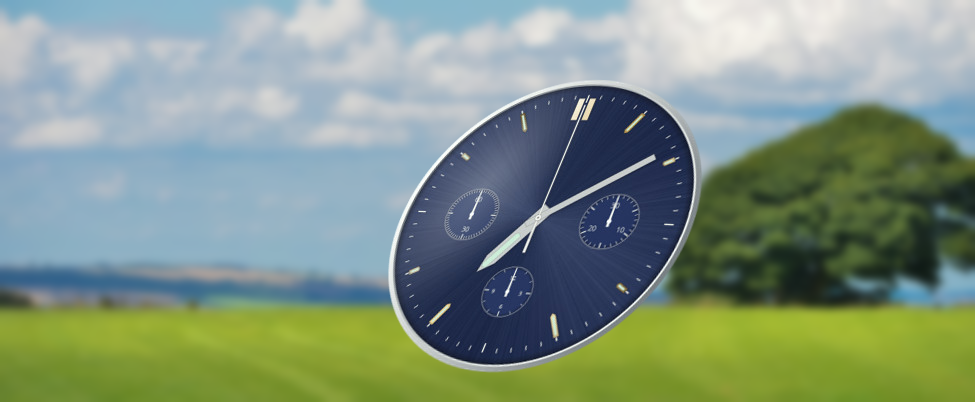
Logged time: {"hour": 7, "minute": 9}
